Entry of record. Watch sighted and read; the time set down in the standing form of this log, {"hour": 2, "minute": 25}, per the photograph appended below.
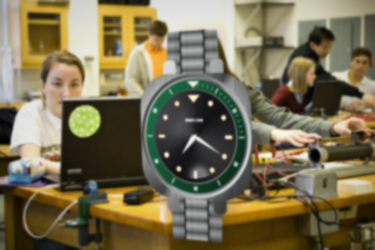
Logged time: {"hour": 7, "minute": 20}
